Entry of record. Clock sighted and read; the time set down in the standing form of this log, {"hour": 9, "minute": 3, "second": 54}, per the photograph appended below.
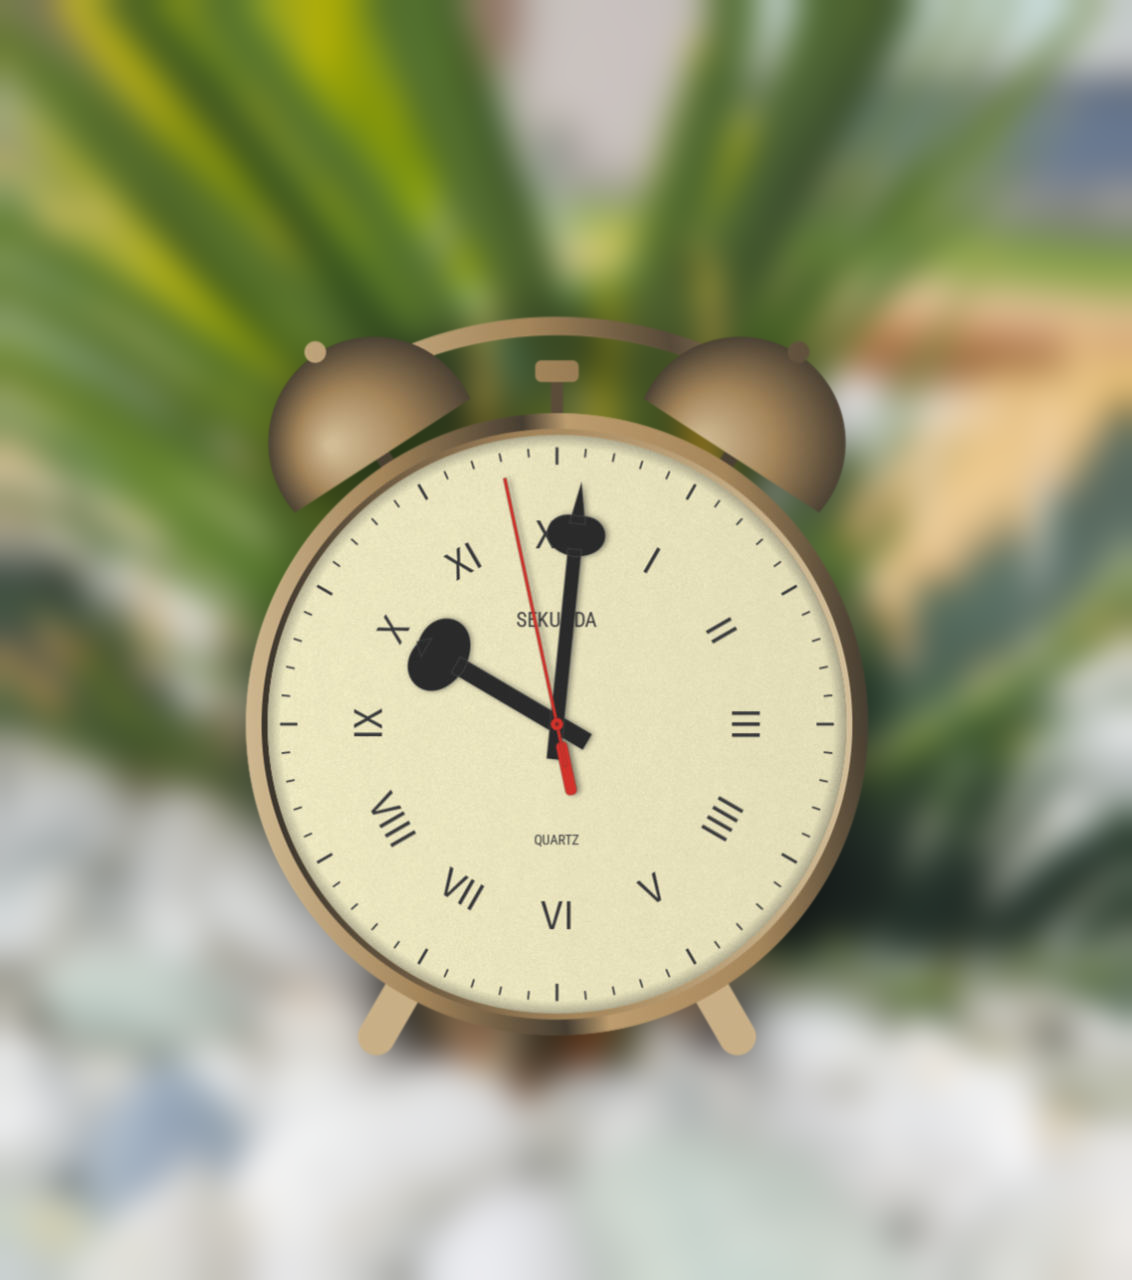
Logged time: {"hour": 10, "minute": 0, "second": 58}
